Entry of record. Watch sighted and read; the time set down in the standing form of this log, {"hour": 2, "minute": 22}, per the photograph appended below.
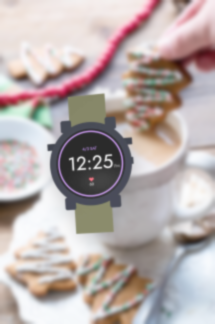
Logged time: {"hour": 12, "minute": 25}
